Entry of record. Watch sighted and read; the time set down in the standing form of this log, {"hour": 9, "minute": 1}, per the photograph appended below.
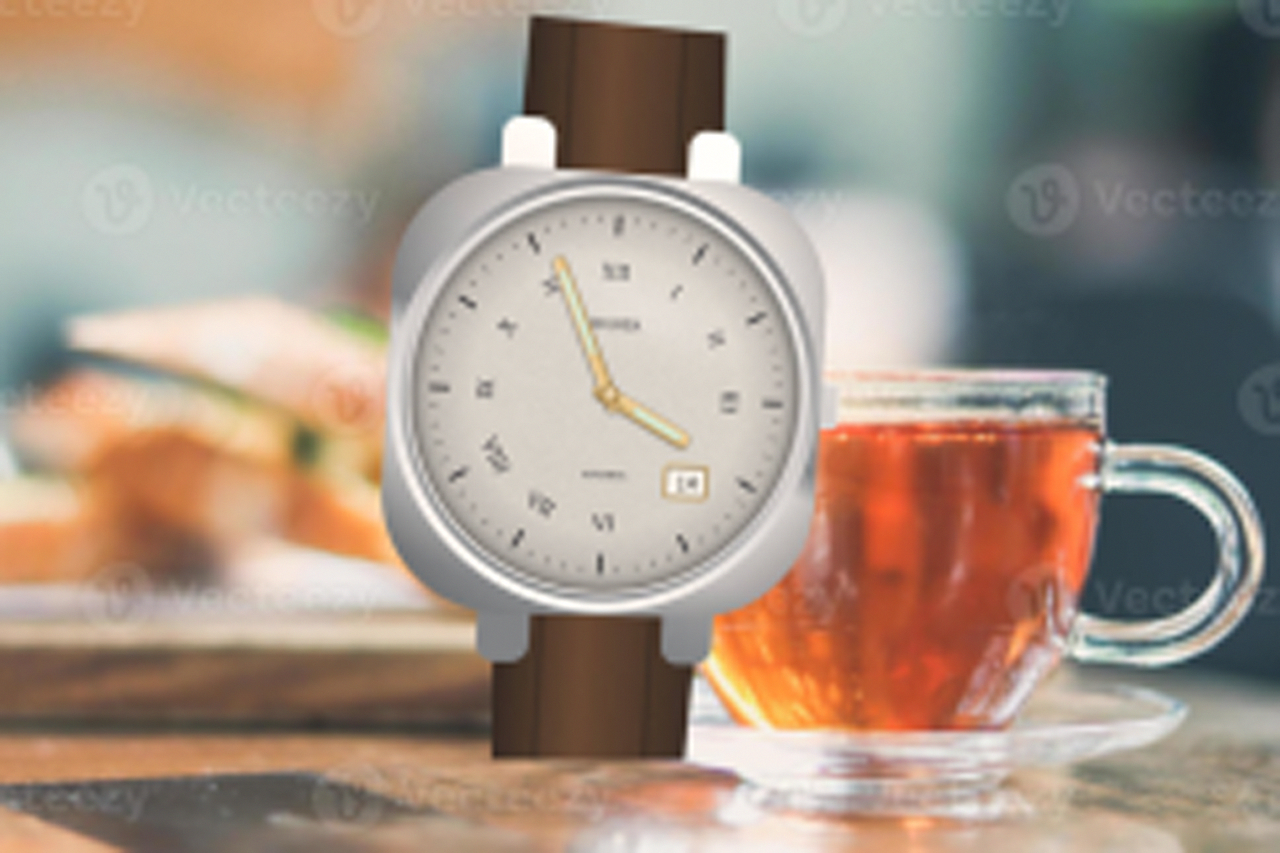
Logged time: {"hour": 3, "minute": 56}
